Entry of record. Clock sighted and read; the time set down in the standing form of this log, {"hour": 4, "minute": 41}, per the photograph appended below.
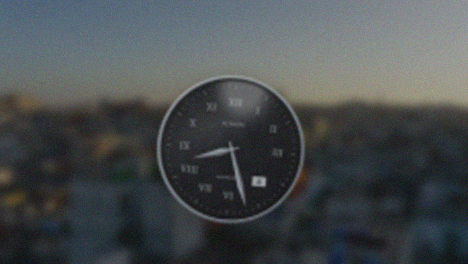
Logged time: {"hour": 8, "minute": 27}
